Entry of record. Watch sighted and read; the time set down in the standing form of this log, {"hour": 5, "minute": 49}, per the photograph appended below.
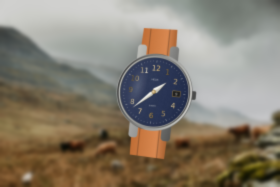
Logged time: {"hour": 1, "minute": 38}
